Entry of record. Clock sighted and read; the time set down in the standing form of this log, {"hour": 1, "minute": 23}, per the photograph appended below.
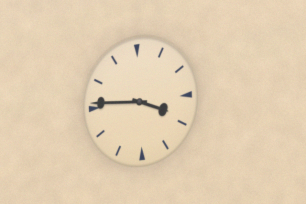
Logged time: {"hour": 3, "minute": 46}
